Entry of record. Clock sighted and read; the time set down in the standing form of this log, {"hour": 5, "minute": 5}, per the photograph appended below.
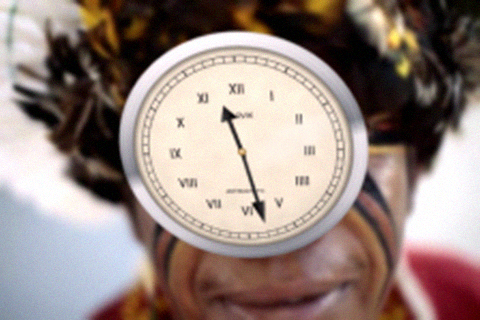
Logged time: {"hour": 11, "minute": 28}
